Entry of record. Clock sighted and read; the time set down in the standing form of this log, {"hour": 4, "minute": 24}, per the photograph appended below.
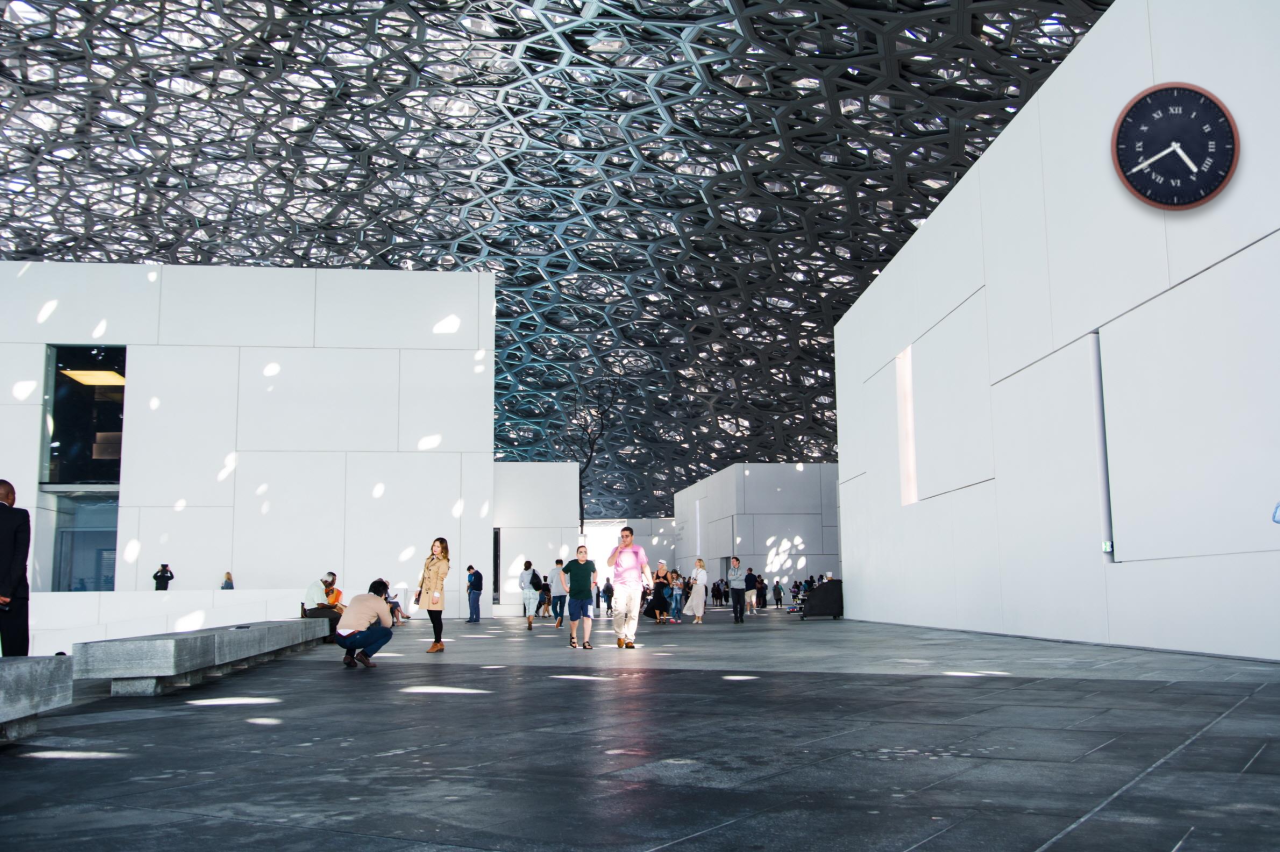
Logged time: {"hour": 4, "minute": 40}
